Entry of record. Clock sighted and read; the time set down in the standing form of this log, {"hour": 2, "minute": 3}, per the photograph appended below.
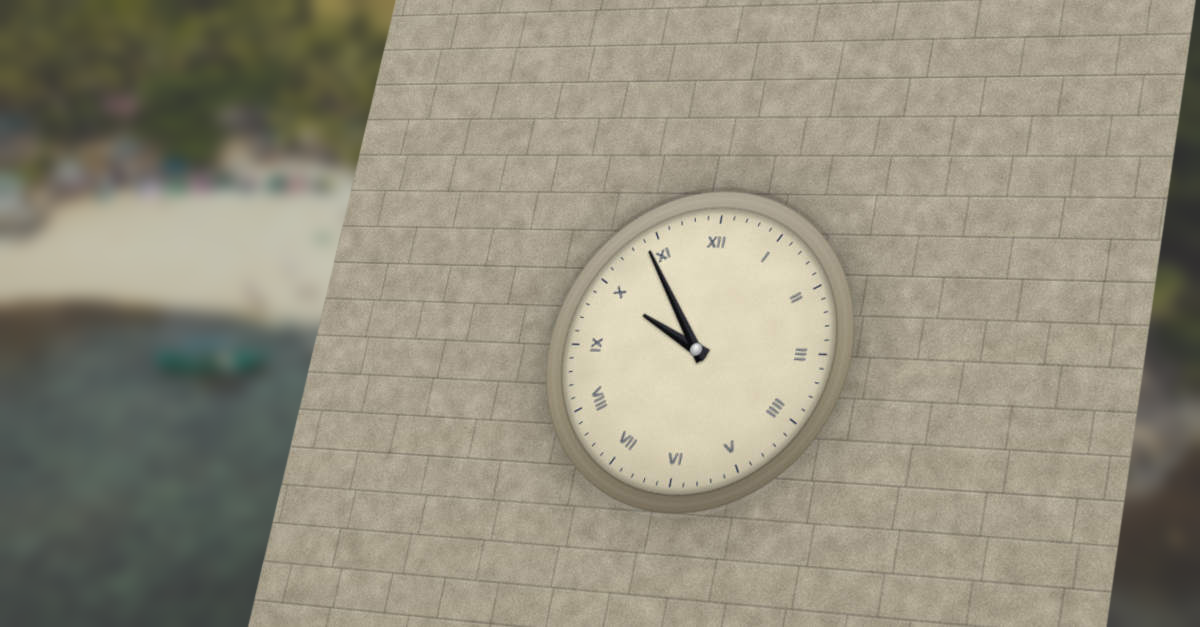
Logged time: {"hour": 9, "minute": 54}
